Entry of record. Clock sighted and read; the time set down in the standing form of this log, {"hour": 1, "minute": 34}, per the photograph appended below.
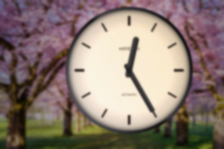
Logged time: {"hour": 12, "minute": 25}
